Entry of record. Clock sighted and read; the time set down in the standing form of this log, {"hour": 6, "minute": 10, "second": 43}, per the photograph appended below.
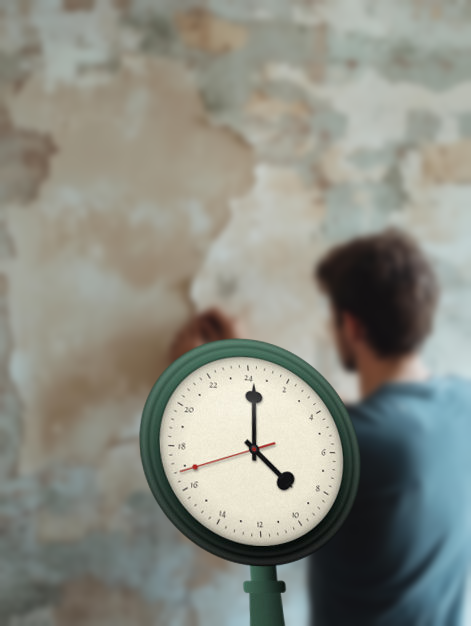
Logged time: {"hour": 9, "minute": 0, "second": 42}
